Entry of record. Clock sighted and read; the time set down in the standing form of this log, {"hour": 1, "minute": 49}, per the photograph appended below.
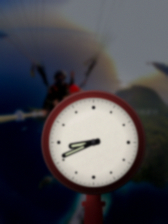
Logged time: {"hour": 8, "minute": 41}
